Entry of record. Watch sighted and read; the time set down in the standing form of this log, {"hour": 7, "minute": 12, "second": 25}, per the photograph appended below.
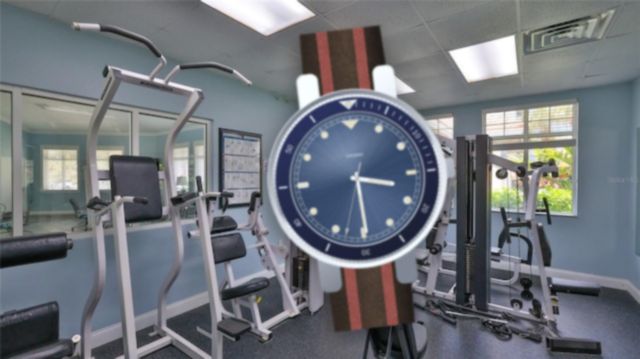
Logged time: {"hour": 3, "minute": 29, "second": 33}
